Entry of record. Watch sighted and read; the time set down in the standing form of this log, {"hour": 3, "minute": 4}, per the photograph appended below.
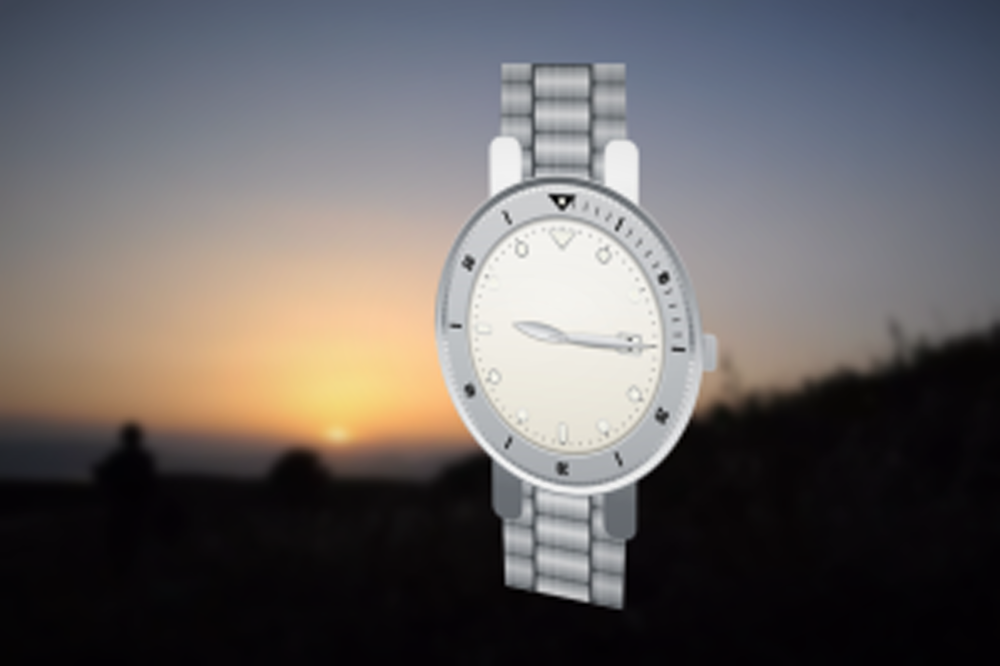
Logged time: {"hour": 9, "minute": 15}
